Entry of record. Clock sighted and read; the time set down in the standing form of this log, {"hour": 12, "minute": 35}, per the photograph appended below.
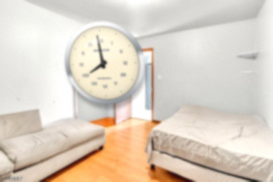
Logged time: {"hour": 7, "minute": 59}
